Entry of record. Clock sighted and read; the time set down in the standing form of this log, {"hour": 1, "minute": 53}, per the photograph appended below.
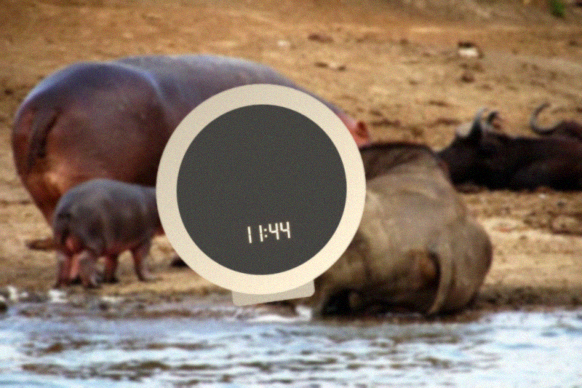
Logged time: {"hour": 11, "minute": 44}
